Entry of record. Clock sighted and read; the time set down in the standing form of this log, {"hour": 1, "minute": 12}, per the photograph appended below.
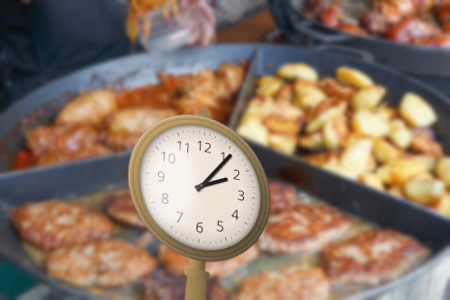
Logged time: {"hour": 2, "minute": 6}
